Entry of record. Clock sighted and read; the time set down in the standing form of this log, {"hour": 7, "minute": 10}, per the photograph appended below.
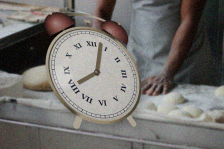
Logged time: {"hour": 8, "minute": 3}
